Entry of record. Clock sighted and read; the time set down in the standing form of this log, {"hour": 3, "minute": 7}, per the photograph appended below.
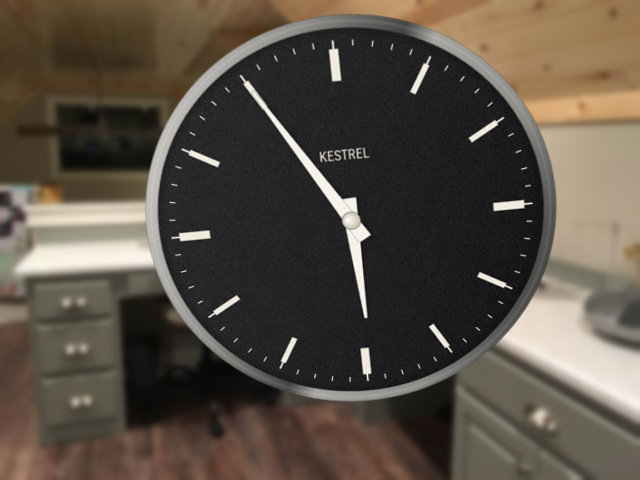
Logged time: {"hour": 5, "minute": 55}
